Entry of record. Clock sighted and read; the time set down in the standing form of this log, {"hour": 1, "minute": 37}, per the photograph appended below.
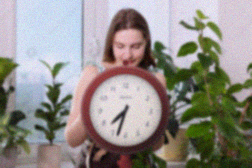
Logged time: {"hour": 7, "minute": 33}
